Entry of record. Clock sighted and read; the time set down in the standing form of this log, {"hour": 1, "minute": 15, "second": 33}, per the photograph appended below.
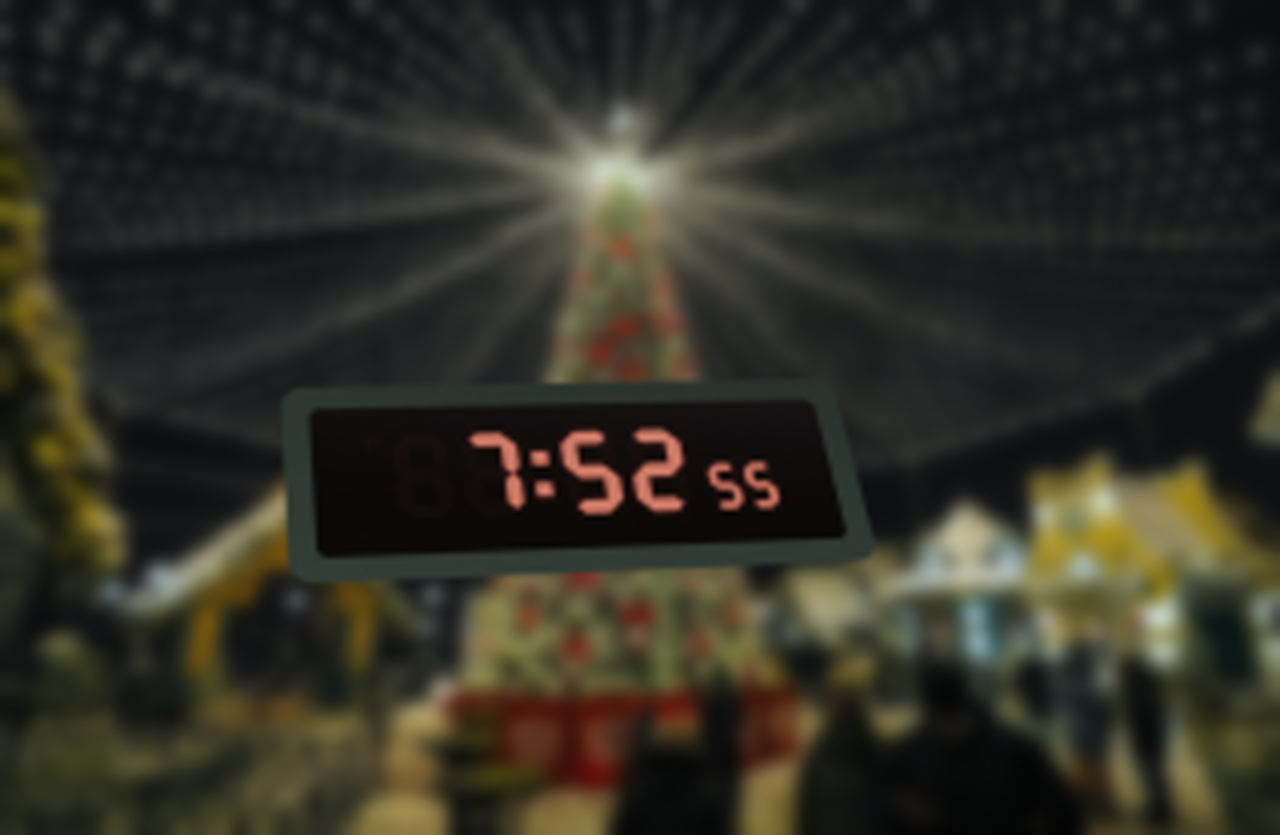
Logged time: {"hour": 7, "minute": 52, "second": 55}
